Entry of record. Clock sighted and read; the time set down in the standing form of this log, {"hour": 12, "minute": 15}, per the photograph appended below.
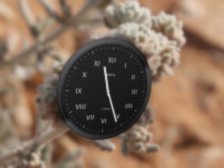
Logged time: {"hour": 11, "minute": 26}
